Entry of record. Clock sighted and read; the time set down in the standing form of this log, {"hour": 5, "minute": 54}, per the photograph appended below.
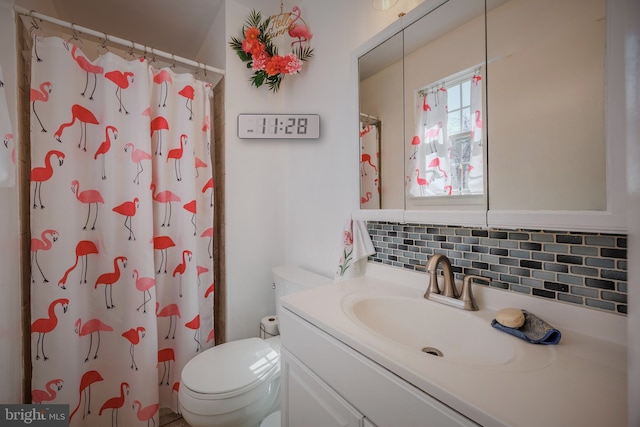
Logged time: {"hour": 11, "minute": 28}
